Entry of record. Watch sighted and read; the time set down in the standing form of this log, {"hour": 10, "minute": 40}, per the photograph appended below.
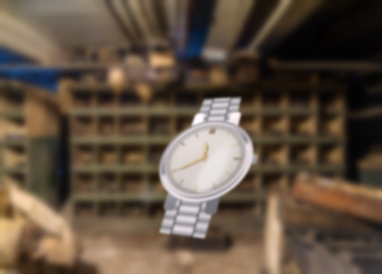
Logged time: {"hour": 11, "minute": 40}
